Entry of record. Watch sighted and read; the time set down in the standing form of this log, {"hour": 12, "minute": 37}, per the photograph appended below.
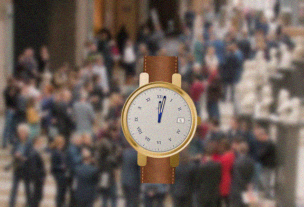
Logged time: {"hour": 12, "minute": 2}
